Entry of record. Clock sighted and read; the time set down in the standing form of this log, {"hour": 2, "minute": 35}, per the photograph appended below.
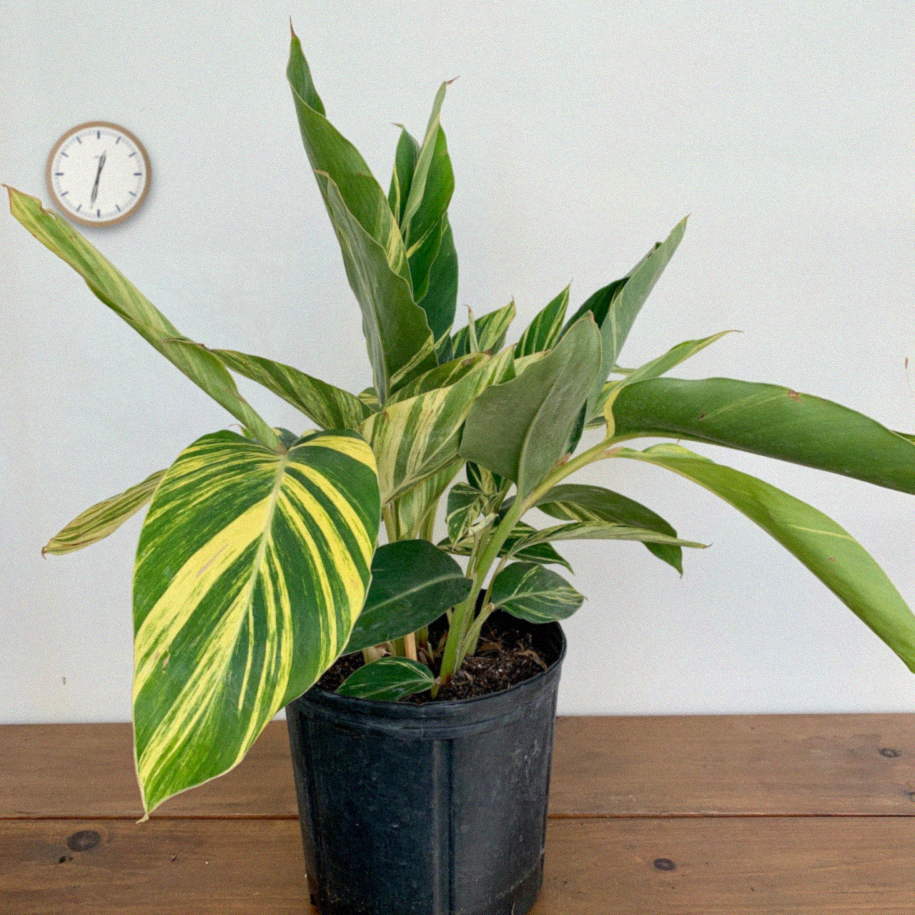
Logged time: {"hour": 12, "minute": 32}
